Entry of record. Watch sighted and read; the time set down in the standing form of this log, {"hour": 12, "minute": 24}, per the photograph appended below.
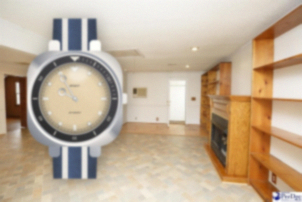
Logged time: {"hour": 9, "minute": 55}
